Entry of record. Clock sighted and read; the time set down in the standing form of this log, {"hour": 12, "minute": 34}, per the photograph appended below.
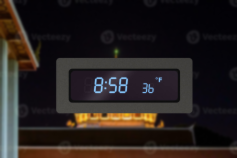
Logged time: {"hour": 8, "minute": 58}
